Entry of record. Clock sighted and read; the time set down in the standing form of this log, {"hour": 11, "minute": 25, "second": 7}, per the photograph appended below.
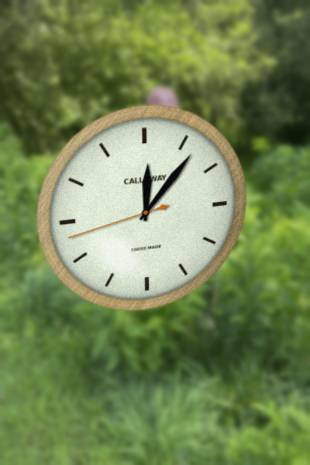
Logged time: {"hour": 12, "minute": 6, "second": 43}
